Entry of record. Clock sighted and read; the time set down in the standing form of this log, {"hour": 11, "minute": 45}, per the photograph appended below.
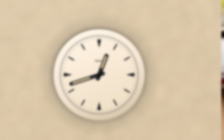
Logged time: {"hour": 12, "minute": 42}
